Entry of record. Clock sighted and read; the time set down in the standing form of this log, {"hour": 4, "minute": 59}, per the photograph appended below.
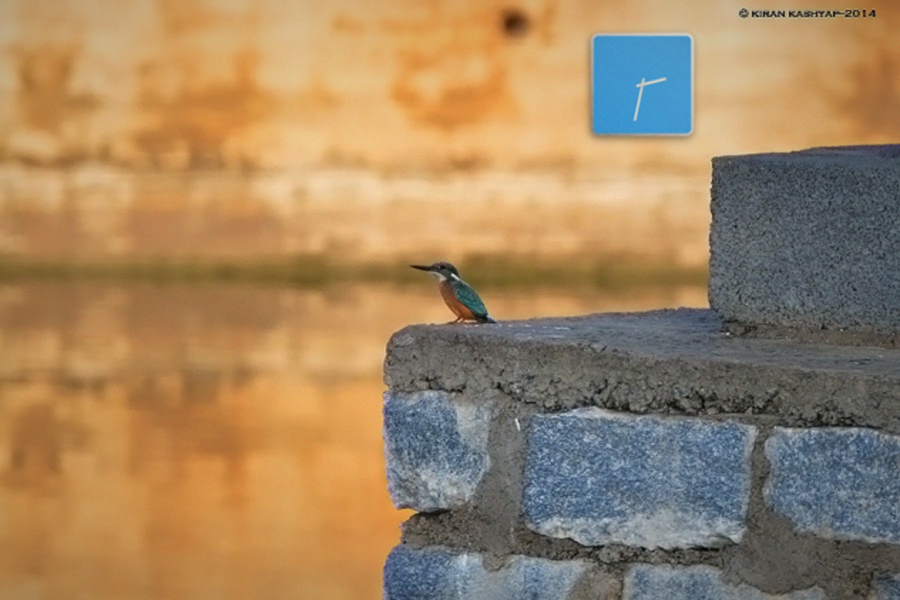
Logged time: {"hour": 2, "minute": 32}
